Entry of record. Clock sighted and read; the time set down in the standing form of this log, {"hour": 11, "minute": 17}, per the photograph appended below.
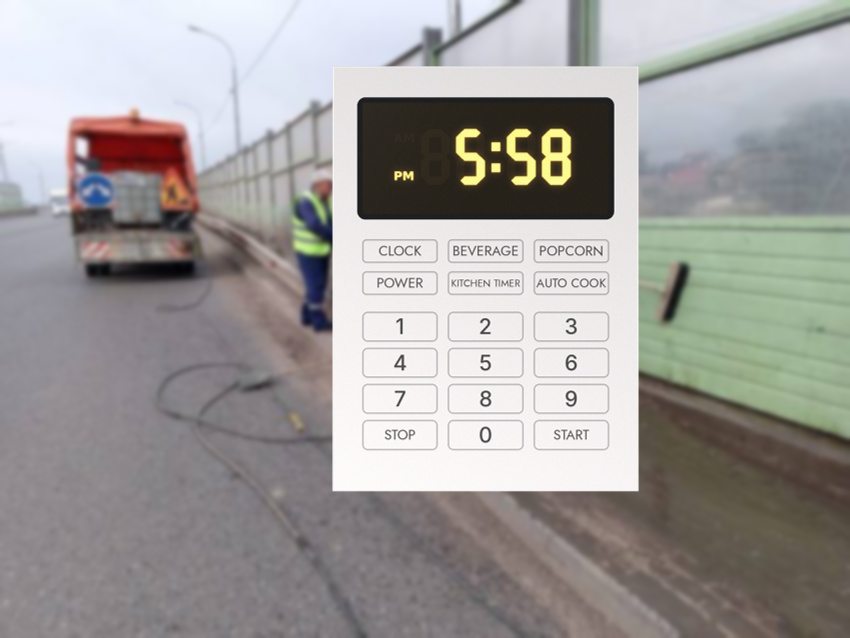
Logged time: {"hour": 5, "minute": 58}
